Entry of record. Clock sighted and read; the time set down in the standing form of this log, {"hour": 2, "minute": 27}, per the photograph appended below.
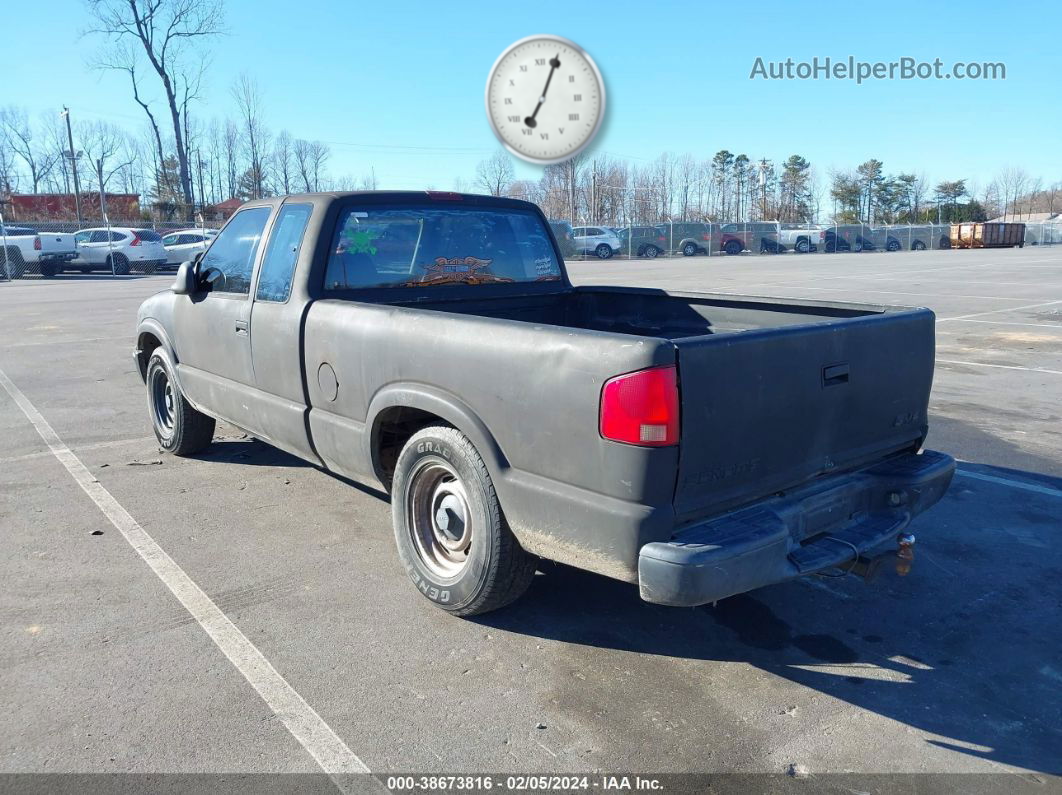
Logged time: {"hour": 7, "minute": 4}
